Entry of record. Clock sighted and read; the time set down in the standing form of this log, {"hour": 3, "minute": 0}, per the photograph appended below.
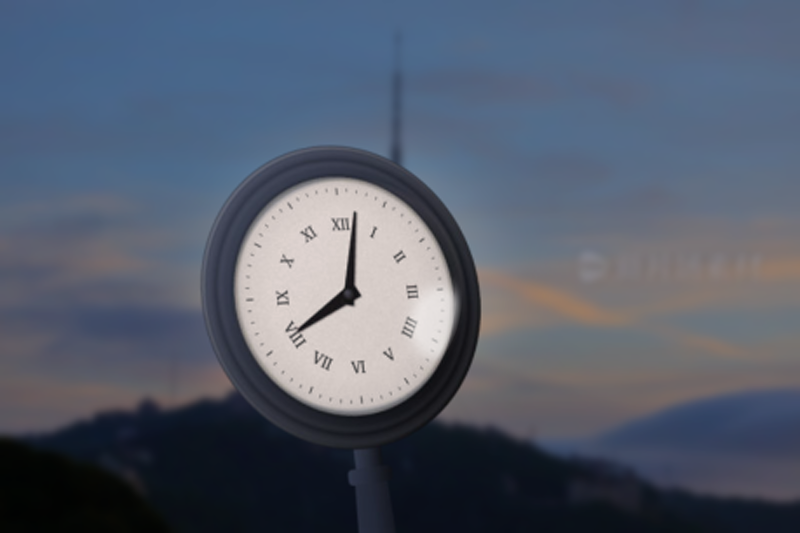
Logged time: {"hour": 8, "minute": 2}
